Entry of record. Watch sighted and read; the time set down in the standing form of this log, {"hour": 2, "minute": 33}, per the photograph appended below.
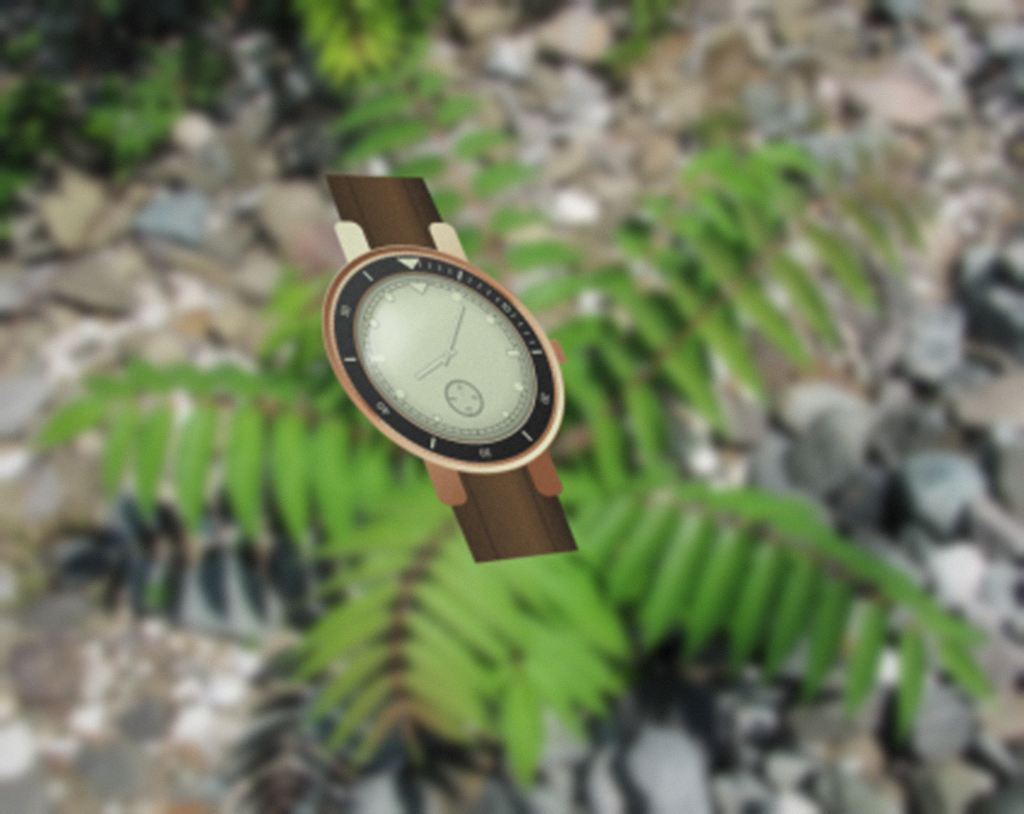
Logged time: {"hour": 8, "minute": 6}
